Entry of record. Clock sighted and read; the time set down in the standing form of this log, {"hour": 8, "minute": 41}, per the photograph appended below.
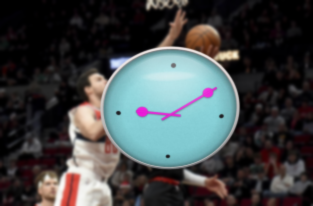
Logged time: {"hour": 9, "minute": 9}
